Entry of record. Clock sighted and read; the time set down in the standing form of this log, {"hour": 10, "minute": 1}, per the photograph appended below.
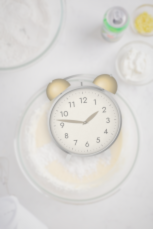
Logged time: {"hour": 1, "minute": 47}
